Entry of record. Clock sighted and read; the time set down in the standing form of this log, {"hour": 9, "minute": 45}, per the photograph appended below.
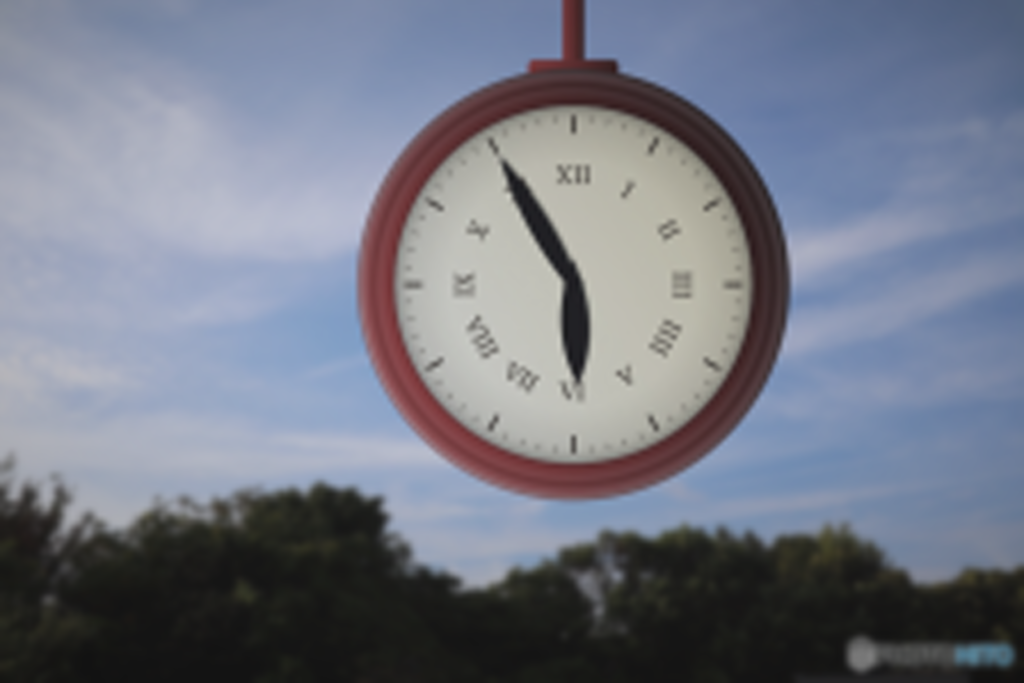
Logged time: {"hour": 5, "minute": 55}
